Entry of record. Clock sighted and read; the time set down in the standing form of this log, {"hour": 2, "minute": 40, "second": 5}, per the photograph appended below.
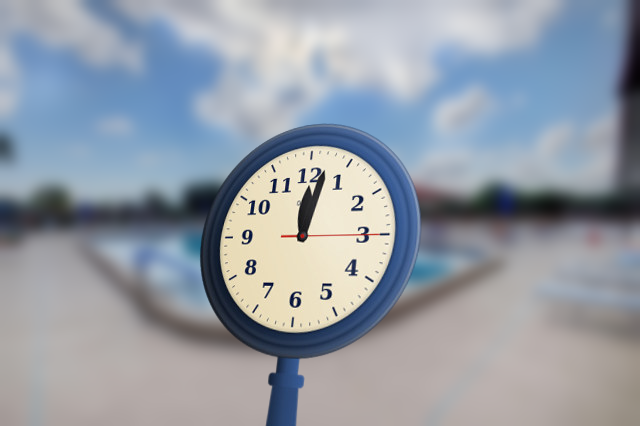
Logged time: {"hour": 12, "minute": 2, "second": 15}
